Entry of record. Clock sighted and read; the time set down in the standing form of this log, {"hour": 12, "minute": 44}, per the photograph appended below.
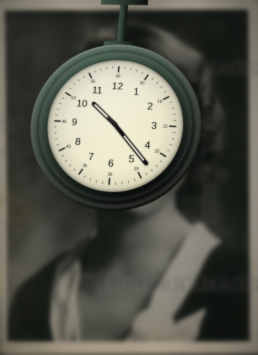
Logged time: {"hour": 10, "minute": 23}
